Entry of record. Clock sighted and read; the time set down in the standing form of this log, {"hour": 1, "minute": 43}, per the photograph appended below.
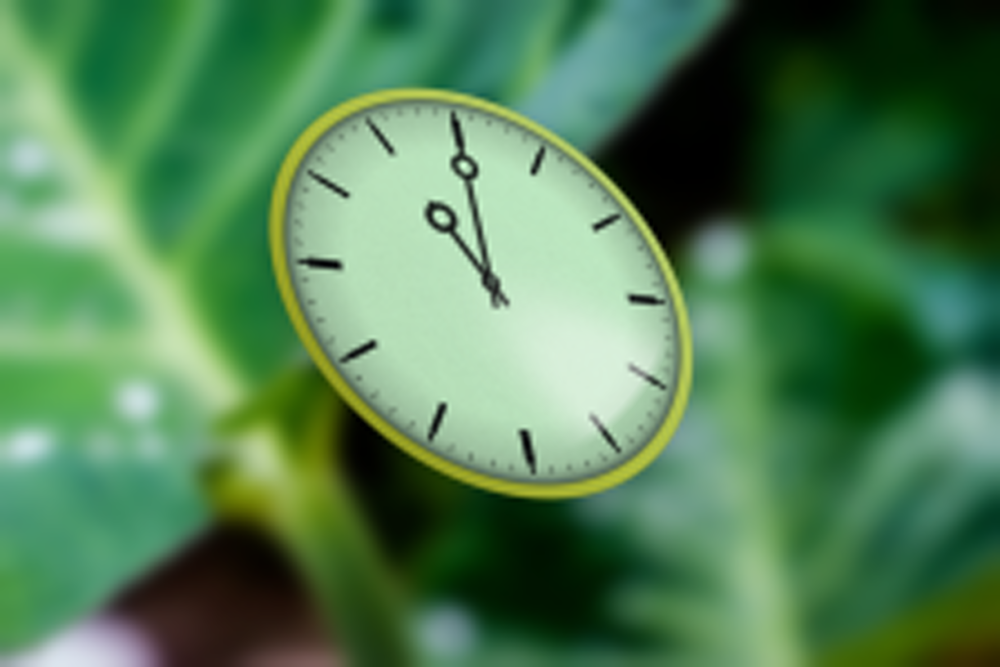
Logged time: {"hour": 11, "minute": 0}
